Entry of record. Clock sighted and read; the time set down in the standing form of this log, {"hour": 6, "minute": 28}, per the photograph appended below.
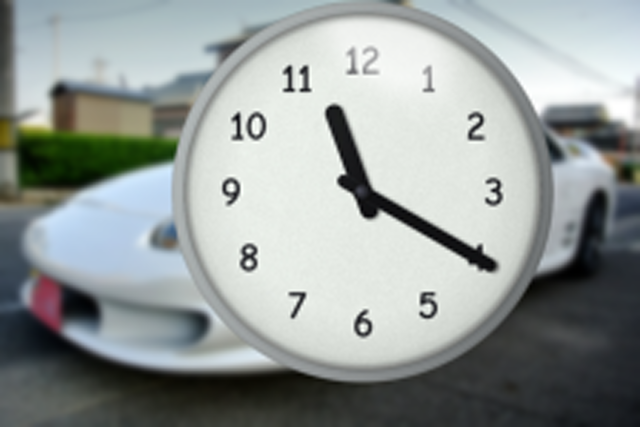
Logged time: {"hour": 11, "minute": 20}
